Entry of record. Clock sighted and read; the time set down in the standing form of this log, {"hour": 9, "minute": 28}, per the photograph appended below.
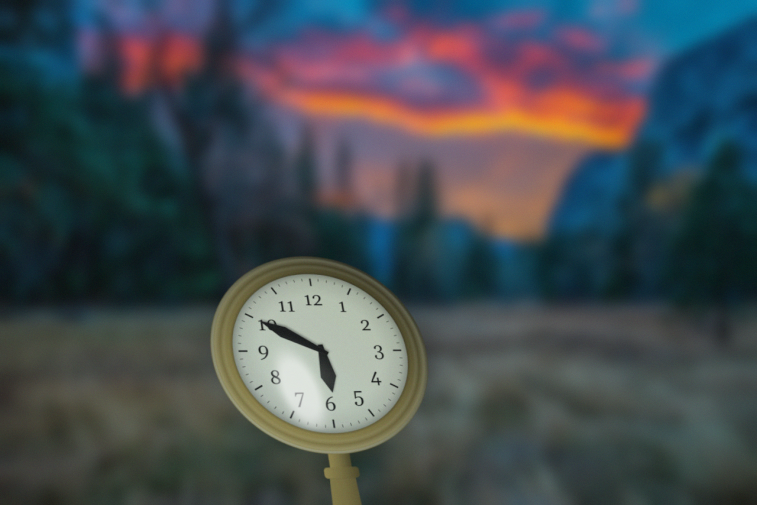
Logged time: {"hour": 5, "minute": 50}
